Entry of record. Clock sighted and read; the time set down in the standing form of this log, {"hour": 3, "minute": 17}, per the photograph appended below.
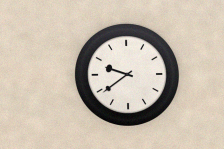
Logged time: {"hour": 9, "minute": 39}
